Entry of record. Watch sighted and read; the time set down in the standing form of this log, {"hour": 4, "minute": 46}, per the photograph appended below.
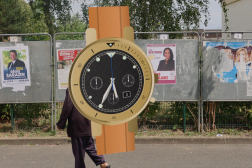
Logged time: {"hour": 5, "minute": 35}
